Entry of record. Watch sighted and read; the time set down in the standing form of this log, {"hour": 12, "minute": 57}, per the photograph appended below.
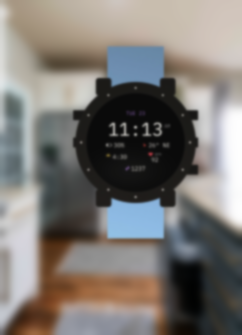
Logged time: {"hour": 11, "minute": 13}
